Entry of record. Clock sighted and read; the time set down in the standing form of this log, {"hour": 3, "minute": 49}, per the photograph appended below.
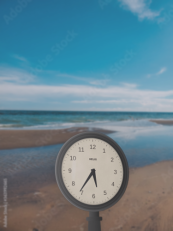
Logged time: {"hour": 5, "minute": 36}
